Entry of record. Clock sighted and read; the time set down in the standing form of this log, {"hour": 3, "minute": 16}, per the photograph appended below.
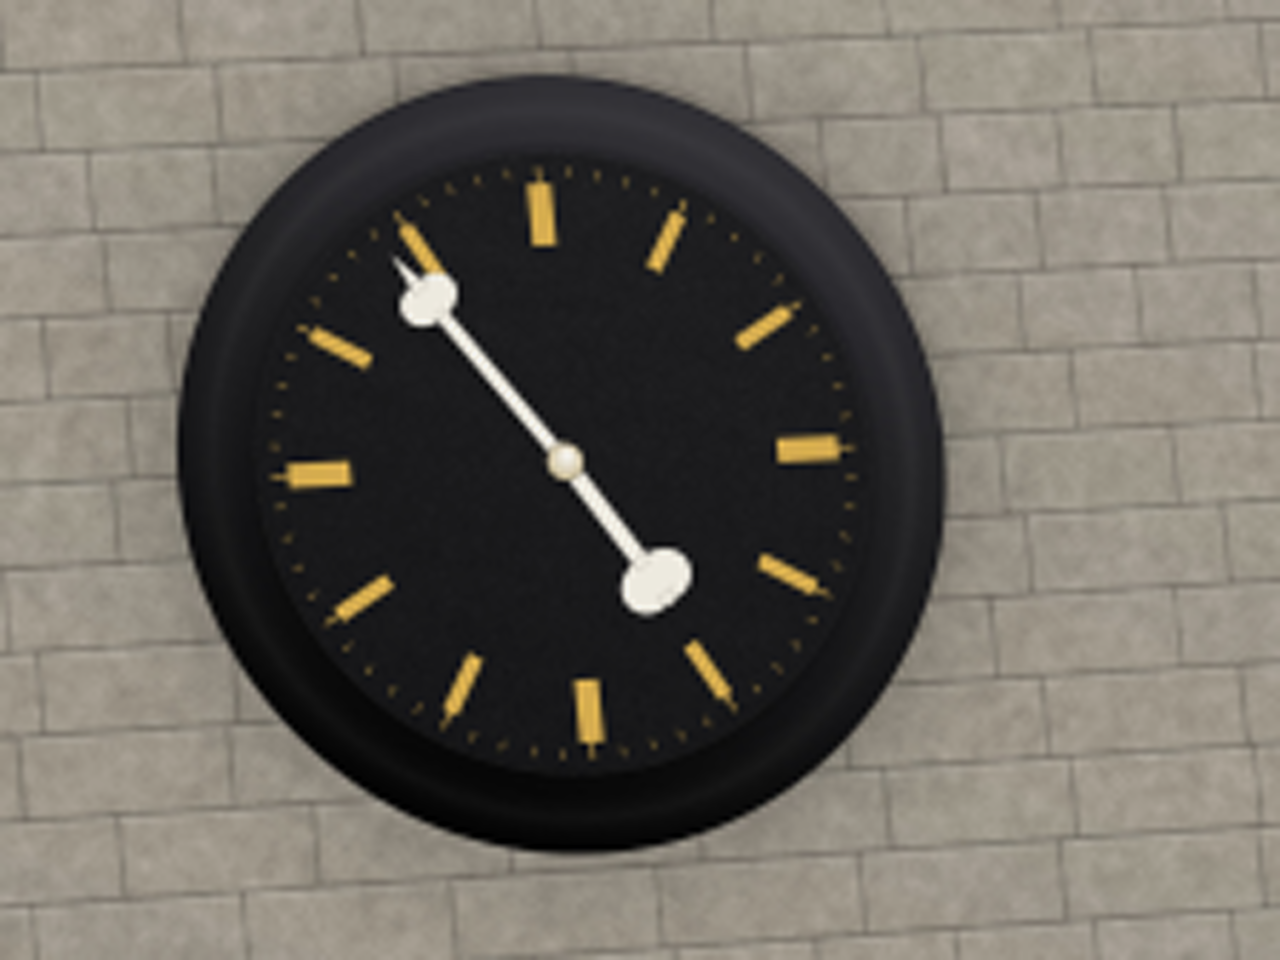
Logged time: {"hour": 4, "minute": 54}
